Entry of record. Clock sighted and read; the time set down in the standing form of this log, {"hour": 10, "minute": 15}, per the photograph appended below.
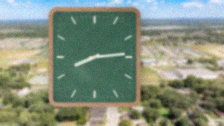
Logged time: {"hour": 8, "minute": 14}
